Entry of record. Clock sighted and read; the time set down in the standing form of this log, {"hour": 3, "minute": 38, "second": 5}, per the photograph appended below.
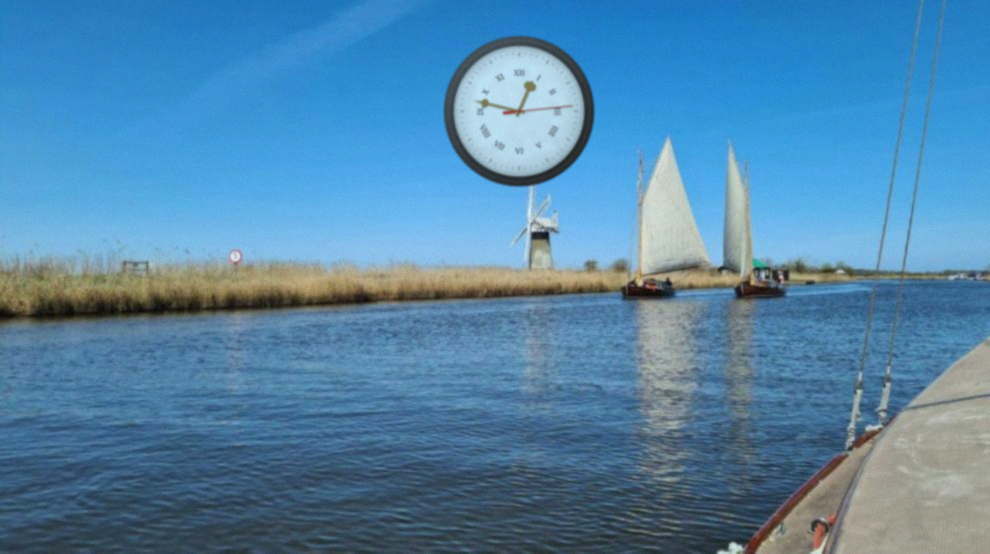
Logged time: {"hour": 12, "minute": 47, "second": 14}
